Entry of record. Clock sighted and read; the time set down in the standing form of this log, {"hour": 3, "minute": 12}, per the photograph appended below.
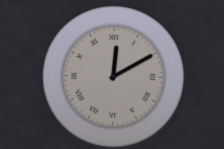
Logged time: {"hour": 12, "minute": 10}
